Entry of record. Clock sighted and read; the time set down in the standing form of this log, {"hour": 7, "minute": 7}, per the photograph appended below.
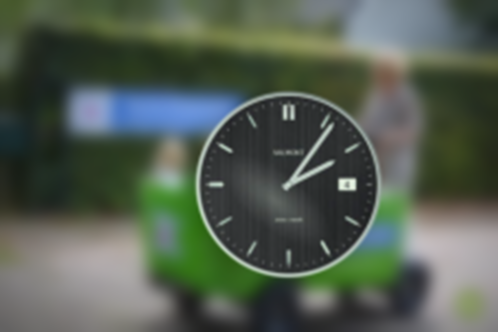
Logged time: {"hour": 2, "minute": 6}
